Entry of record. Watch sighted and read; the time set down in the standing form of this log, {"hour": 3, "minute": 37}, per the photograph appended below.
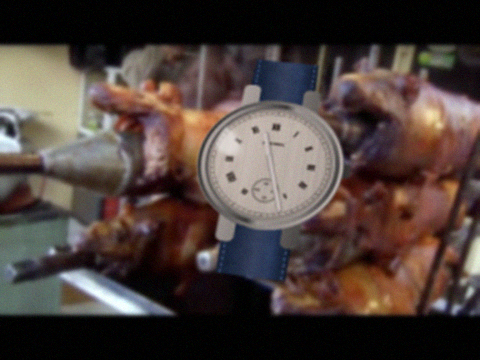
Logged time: {"hour": 11, "minute": 27}
